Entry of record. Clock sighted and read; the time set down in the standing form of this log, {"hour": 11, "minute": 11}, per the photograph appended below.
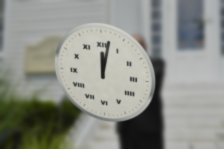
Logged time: {"hour": 12, "minute": 2}
